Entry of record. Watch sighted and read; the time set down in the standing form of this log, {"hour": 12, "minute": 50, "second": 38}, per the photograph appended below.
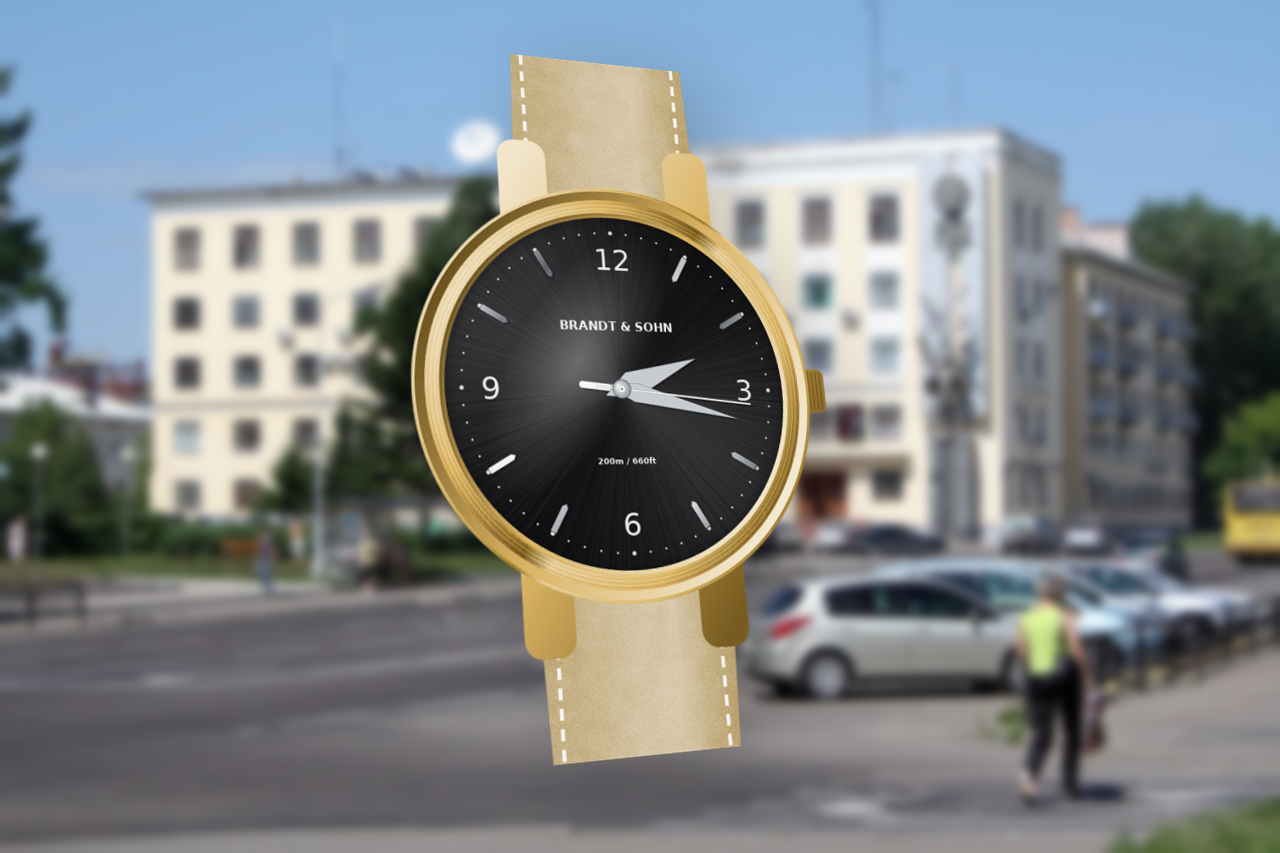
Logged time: {"hour": 2, "minute": 17, "second": 16}
